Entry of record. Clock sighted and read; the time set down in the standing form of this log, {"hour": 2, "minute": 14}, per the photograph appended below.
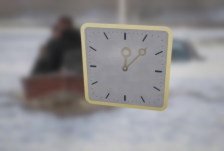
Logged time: {"hour": 12, "minute": 7}
